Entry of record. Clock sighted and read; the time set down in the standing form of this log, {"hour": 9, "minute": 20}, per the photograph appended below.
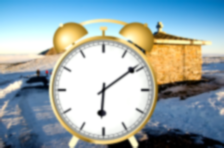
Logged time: {"hour": 6, "minute": 9}
